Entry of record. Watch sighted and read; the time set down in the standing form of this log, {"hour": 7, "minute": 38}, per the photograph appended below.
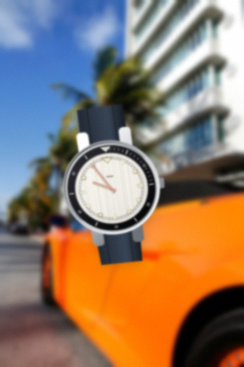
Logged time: {"hour": 9, "minute": 55}
